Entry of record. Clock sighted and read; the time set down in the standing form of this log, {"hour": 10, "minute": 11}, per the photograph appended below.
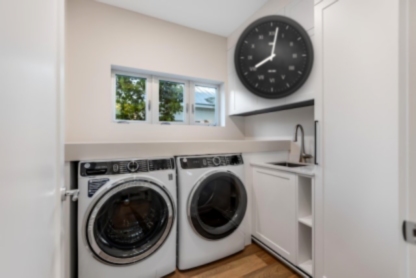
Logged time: {"hour": 8, "minute": 2}
